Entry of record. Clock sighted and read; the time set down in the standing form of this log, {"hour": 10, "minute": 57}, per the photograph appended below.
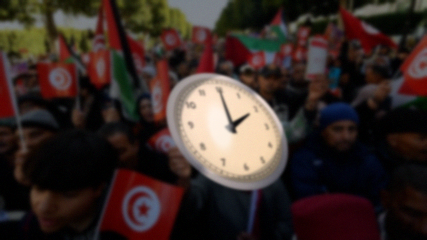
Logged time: {"hour": 2, "minute": 0}
